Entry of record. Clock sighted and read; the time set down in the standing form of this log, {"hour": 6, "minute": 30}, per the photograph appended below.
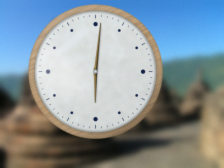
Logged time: {"hour": 6, "minute": 1}
